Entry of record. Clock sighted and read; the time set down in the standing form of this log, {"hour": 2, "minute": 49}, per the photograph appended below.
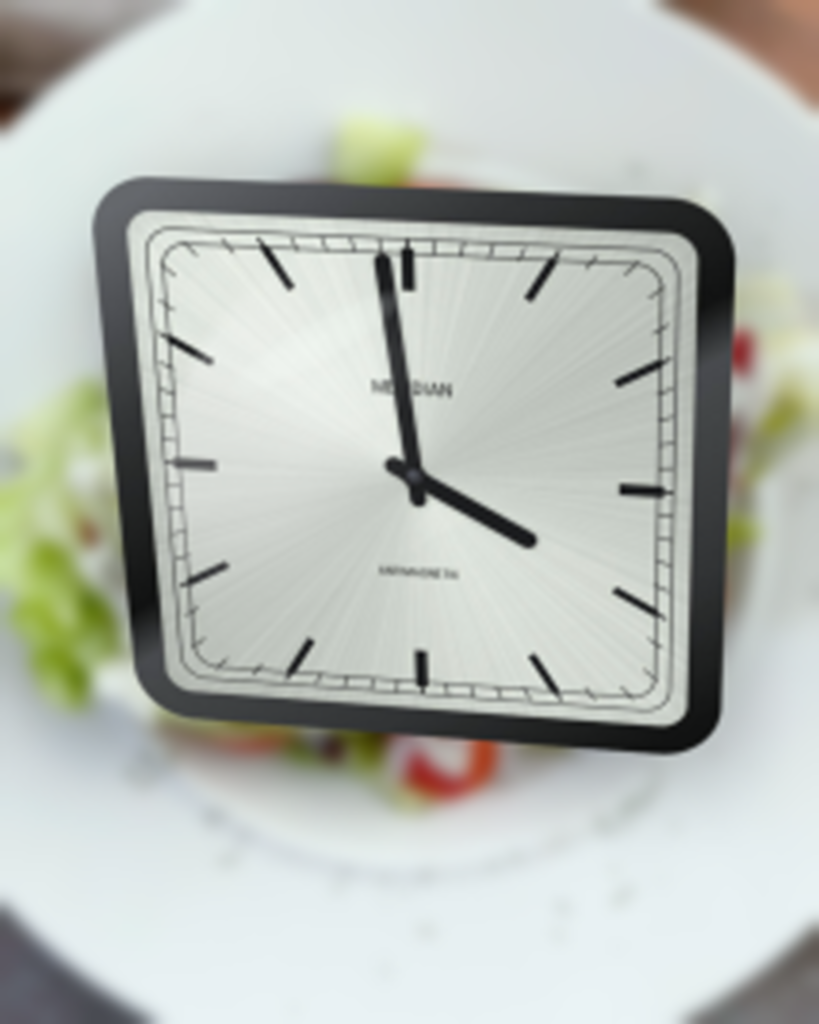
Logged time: {"hour": 3, "minute": 59}
